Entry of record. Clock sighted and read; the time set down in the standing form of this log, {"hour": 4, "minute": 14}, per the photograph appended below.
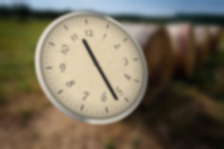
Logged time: {"hour": 11, "minute": 27}
